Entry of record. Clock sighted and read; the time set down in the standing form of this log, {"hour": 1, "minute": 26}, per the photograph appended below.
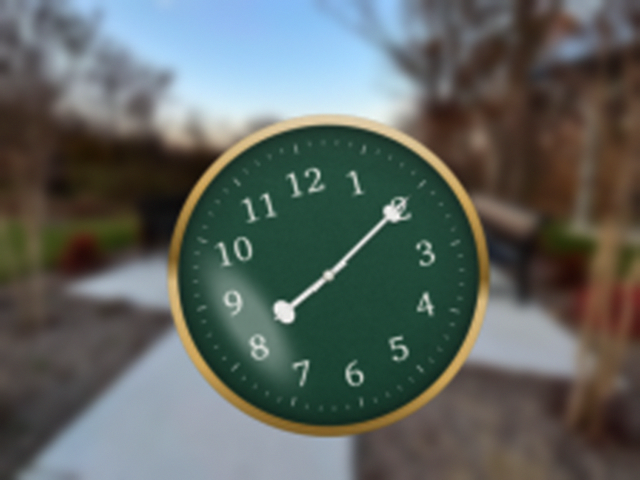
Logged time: {"hour": 8, "minute": 10}
